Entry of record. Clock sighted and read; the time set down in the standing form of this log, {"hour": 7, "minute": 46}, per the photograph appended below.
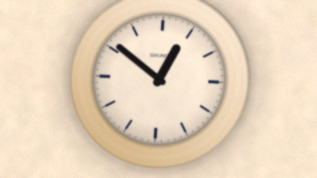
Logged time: {"hour": 12, "minute": 51}
